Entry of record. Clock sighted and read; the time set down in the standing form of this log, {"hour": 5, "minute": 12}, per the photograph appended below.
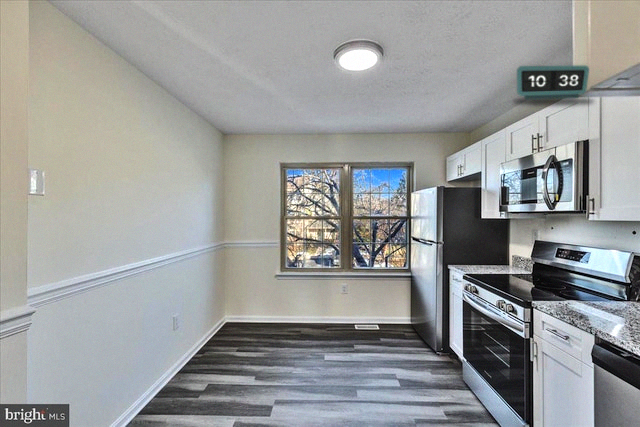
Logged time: {"hour": 10, "minute": 38}
